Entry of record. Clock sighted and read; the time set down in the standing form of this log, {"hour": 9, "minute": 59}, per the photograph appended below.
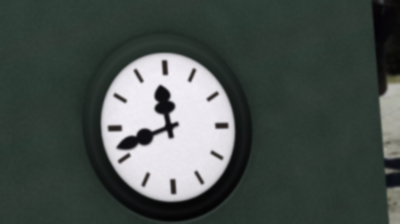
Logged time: {"hour": 11, "minute": 42}
